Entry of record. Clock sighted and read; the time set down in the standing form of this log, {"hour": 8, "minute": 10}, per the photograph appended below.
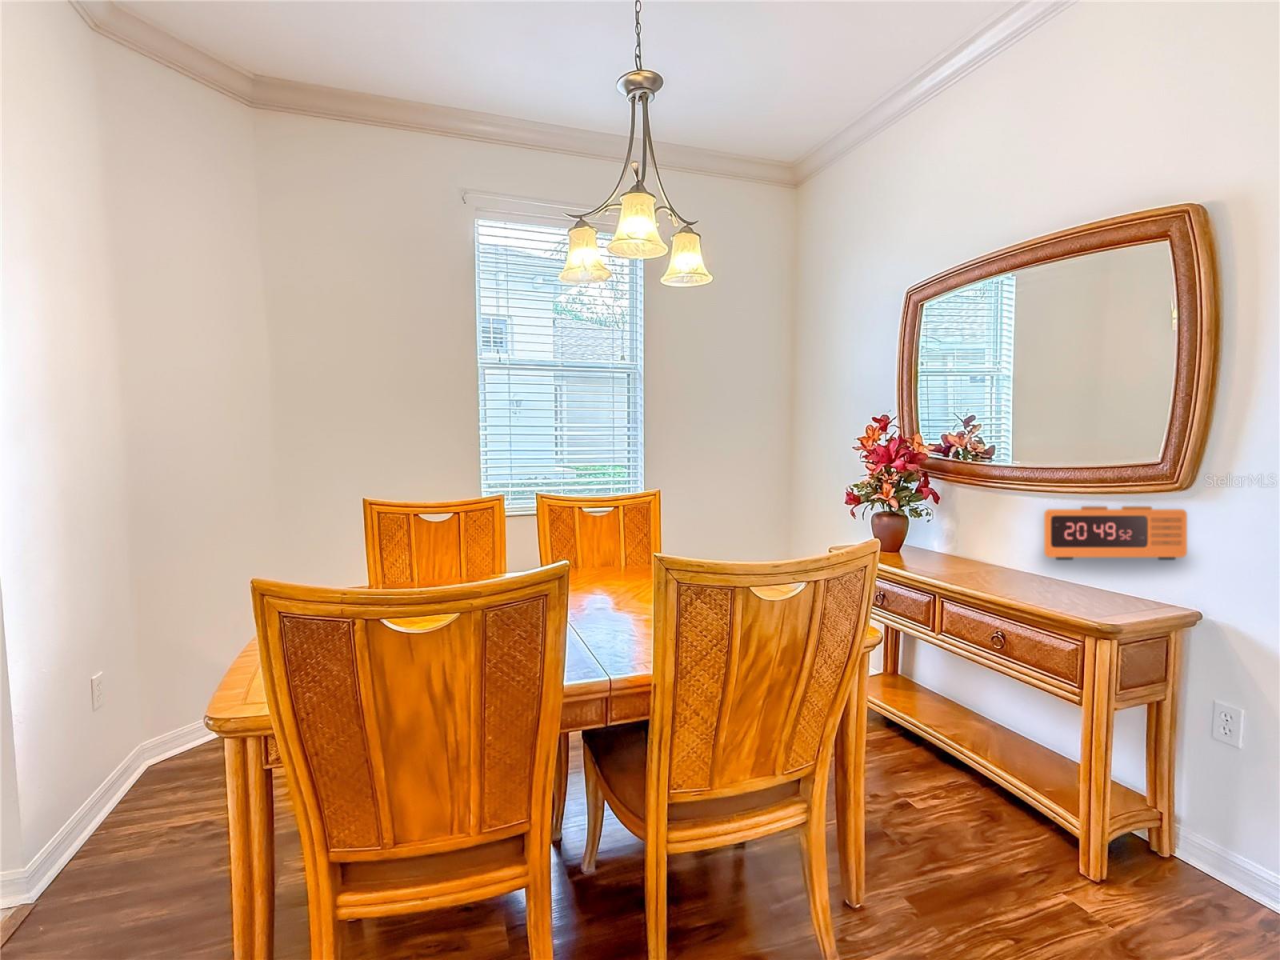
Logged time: {"hour": 20, "minute": 49}
